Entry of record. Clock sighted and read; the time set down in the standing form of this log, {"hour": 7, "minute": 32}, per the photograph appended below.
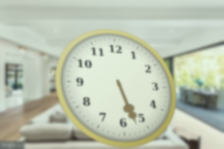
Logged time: {"hour": 5, "minute": 27}
